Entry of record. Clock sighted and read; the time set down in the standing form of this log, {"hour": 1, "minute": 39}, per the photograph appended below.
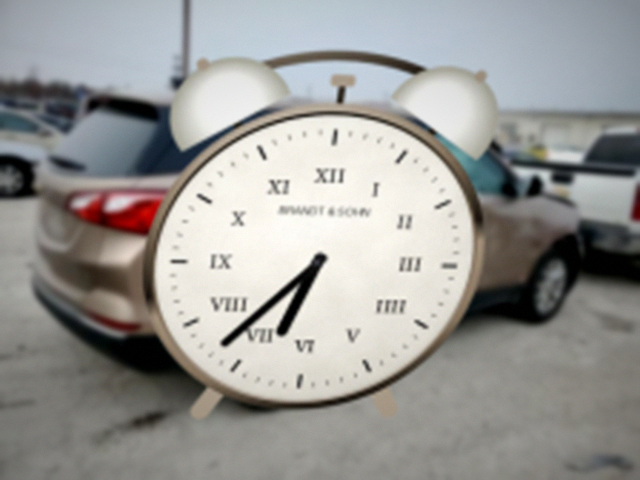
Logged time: {"hour": 6, "minute": 37}
